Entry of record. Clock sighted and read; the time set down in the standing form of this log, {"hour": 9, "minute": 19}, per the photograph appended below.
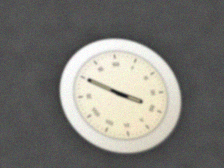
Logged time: {"hour": 3, "minute": 50}
